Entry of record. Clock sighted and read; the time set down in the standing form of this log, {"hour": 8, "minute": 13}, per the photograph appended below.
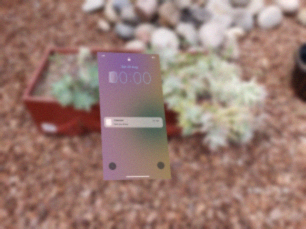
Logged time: {"hour": 0, "minute": 0}
